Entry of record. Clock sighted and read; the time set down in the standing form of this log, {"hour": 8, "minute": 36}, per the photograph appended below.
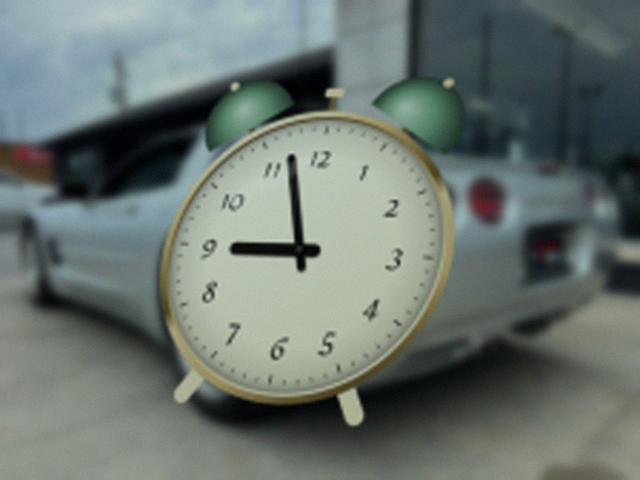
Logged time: {"hour": 8, "minute": 57}
